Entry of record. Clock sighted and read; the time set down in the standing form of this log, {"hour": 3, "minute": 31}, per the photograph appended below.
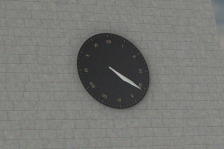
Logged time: {"hour": 4, "minute": 21}
